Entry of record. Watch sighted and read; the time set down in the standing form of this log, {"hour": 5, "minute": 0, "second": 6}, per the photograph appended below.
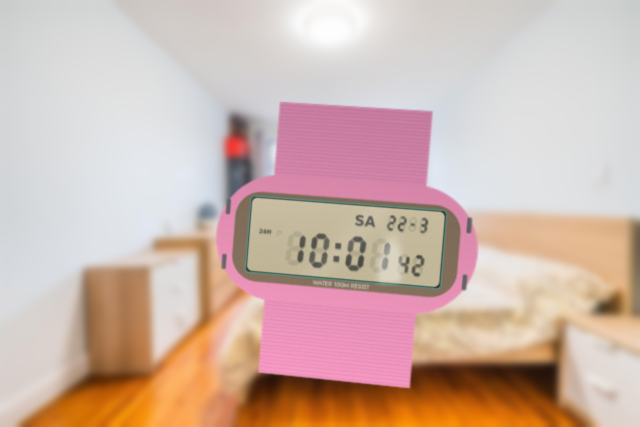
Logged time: {"hour": 10, "minute": 1, "second": 42}
